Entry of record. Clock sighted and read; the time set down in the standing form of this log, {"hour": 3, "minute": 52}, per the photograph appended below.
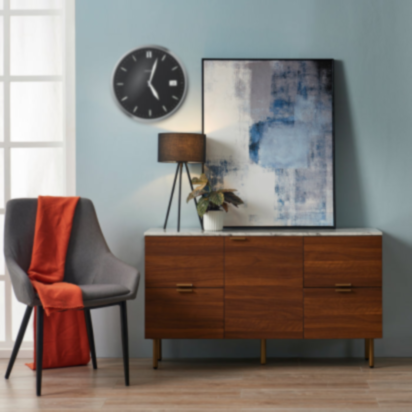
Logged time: {"hour": 5, "minute": 3}
